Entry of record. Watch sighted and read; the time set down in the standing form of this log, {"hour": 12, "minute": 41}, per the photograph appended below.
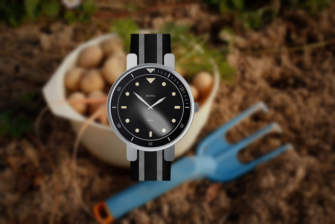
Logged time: {"hour": 1, "minute": 52}
